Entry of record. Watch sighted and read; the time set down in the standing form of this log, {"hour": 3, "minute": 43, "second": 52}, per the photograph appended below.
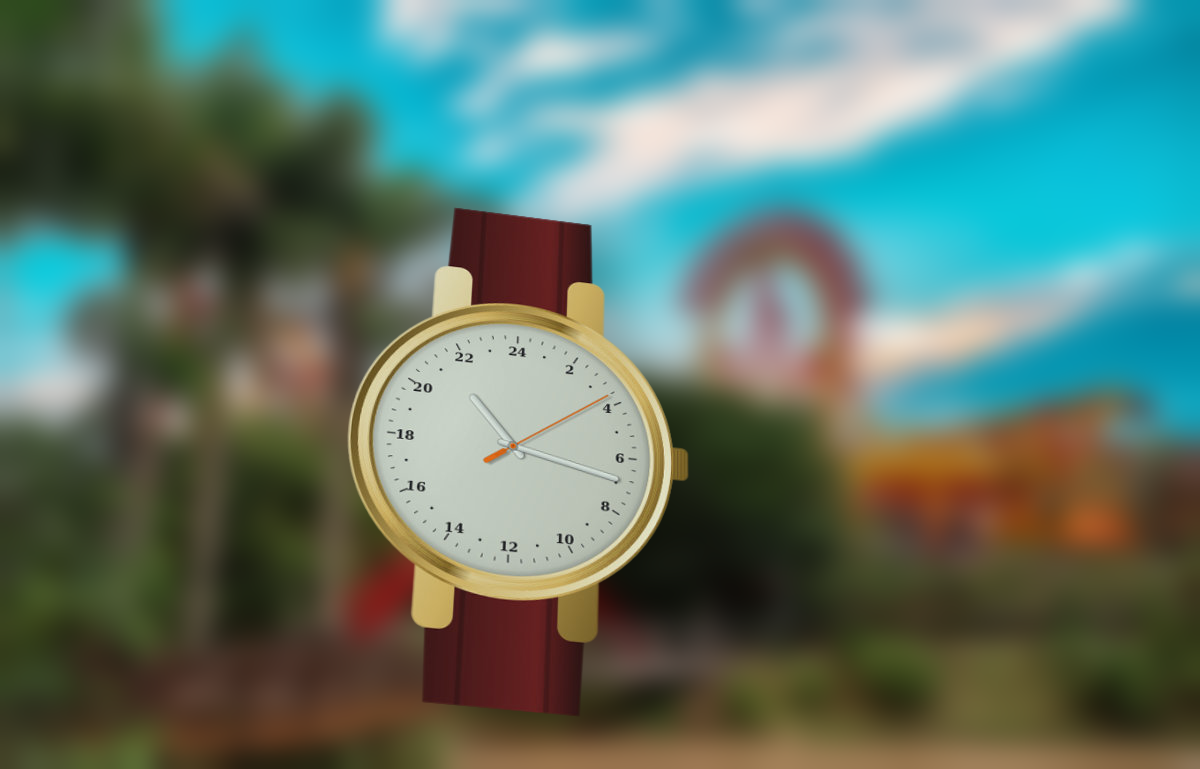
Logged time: {"hour": 21, "minute": 17, "second": 9}
